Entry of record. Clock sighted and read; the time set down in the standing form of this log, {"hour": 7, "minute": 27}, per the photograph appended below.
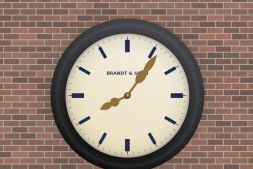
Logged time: {"hour": 8, "minute": 6}
